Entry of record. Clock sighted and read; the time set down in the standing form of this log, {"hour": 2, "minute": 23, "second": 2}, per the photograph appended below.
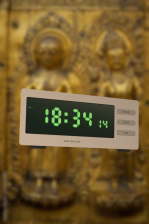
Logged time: {"hour": 18, "minute": 34, "second": 14}
